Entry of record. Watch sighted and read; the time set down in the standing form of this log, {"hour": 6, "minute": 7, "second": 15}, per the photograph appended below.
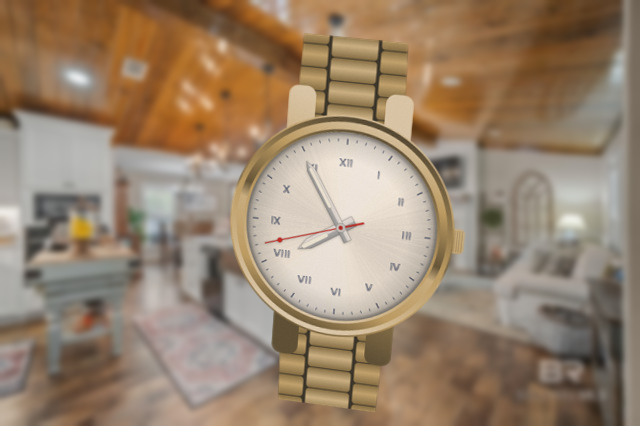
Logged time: {"hour": 7, "minute": 54, "second": 42}
